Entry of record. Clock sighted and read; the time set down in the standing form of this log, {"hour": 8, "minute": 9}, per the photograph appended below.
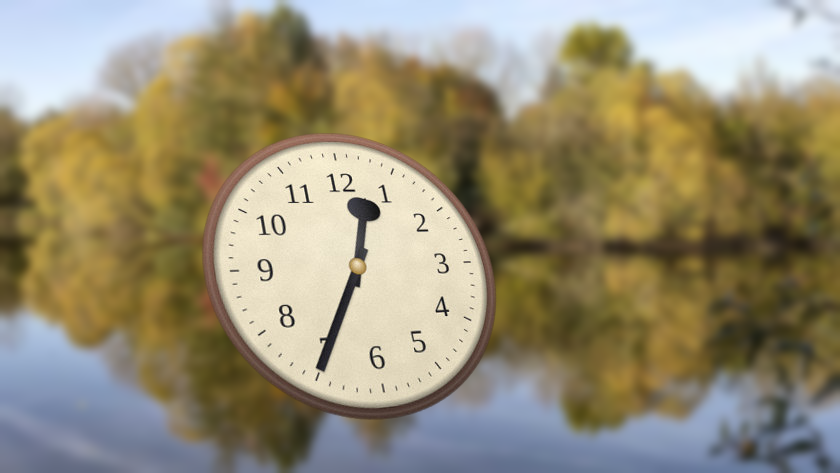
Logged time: {"hour": 12, "minute": 35}
